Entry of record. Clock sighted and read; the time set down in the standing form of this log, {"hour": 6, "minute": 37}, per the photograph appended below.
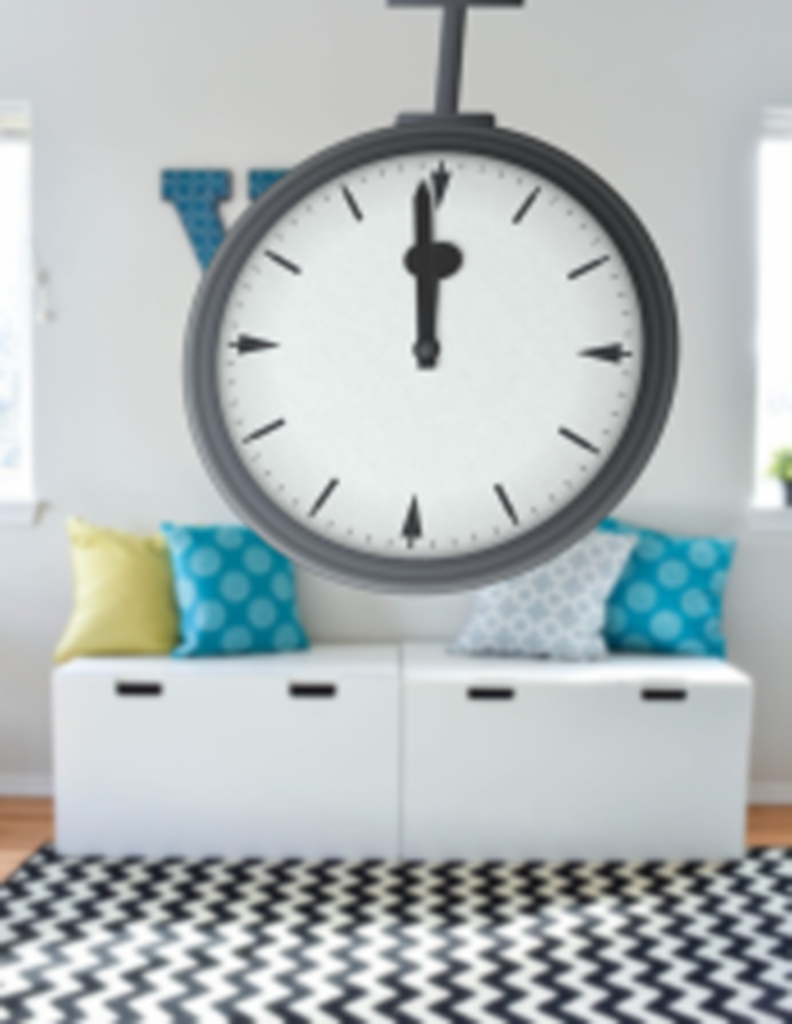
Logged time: {"hour": 11, "minute": 59}
